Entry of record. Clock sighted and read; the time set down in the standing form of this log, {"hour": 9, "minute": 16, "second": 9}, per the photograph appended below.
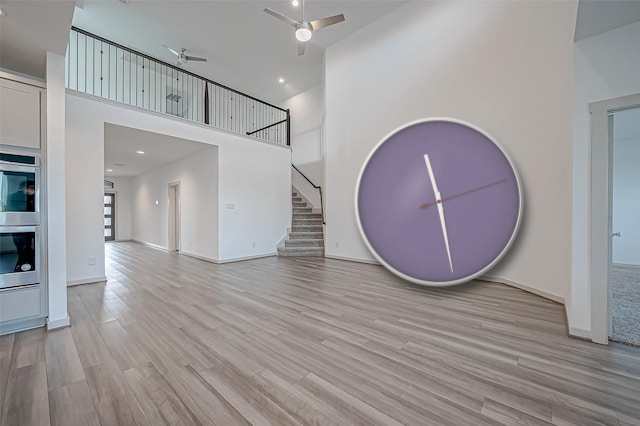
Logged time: {"hour": 11, "minute": 28, "second": 12}
